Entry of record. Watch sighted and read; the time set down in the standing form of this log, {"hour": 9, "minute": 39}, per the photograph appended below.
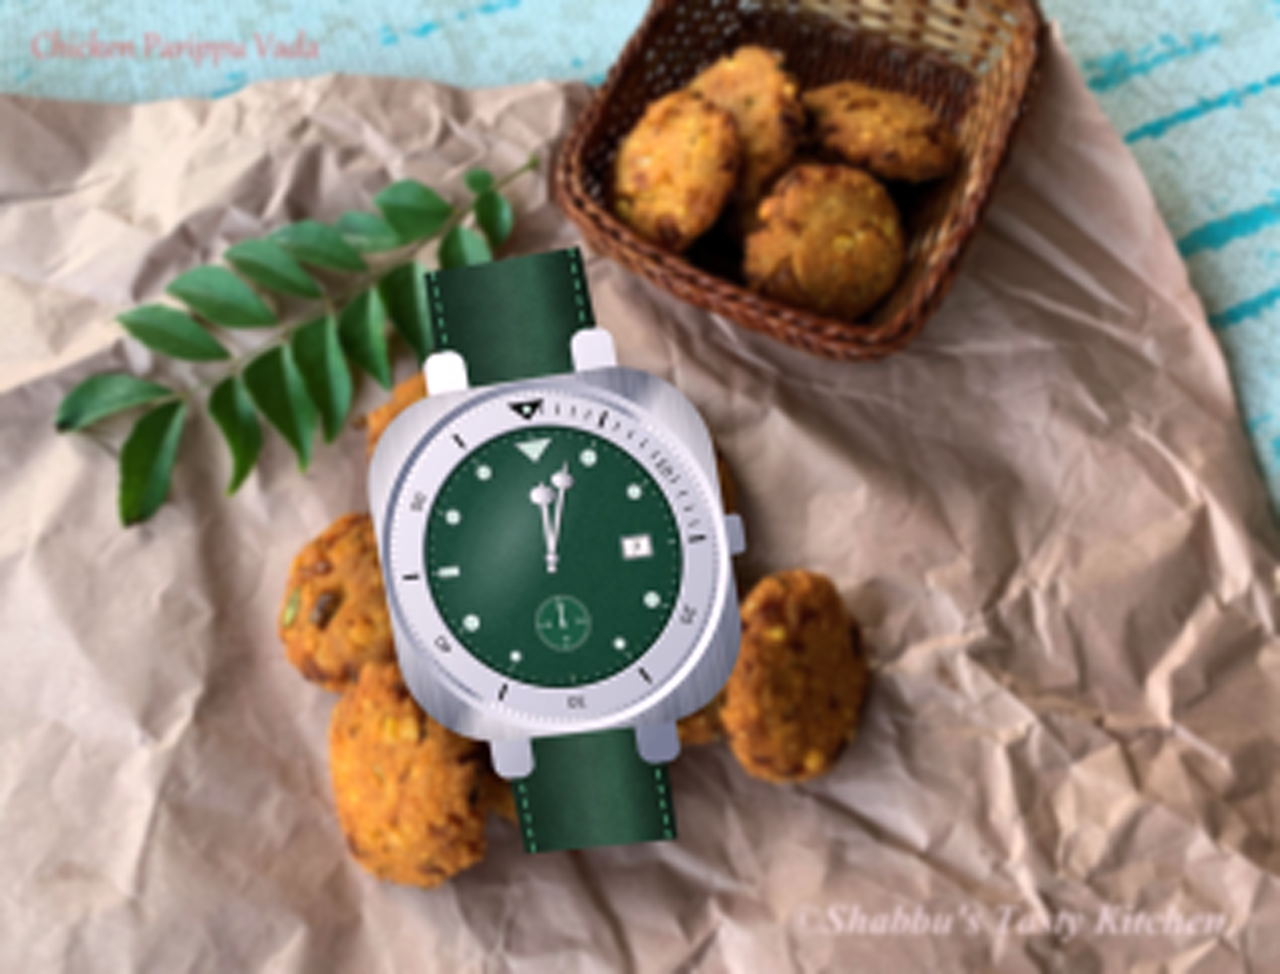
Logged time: {"hour": 12, "minute": 3}
